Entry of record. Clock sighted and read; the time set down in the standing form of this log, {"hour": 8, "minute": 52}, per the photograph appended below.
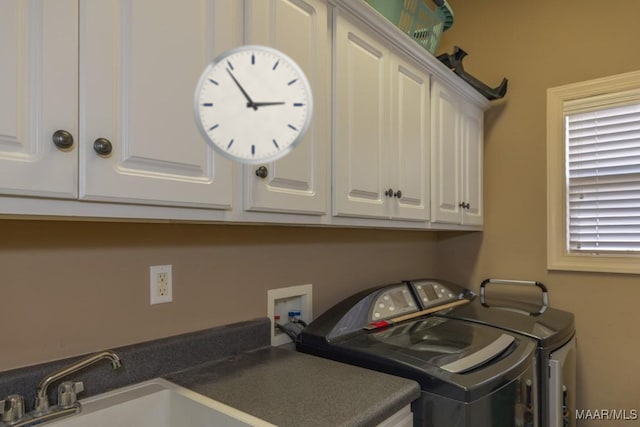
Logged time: {"hour": 2, "minute": 54}
